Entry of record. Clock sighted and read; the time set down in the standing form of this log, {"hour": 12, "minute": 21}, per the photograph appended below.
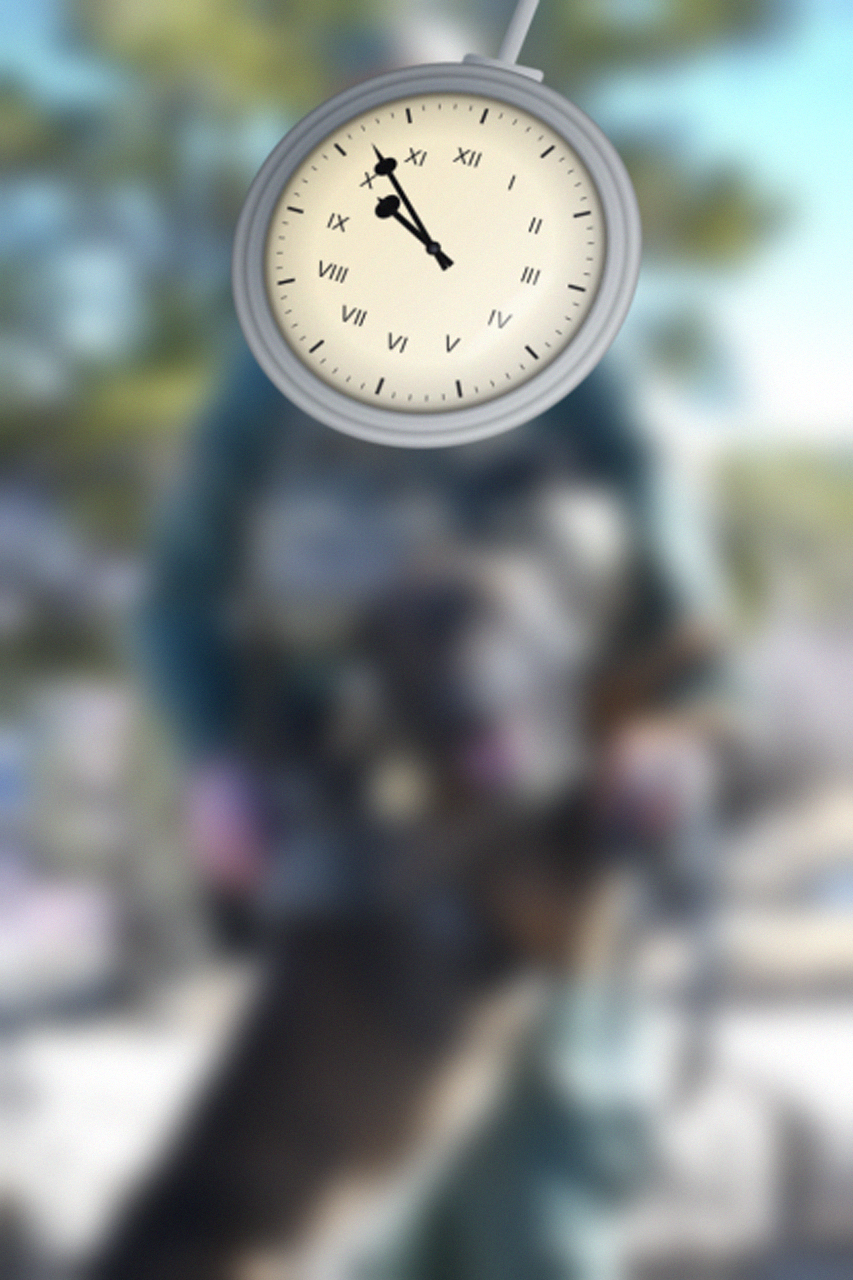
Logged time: {"hour": 9, "minute": 52}
